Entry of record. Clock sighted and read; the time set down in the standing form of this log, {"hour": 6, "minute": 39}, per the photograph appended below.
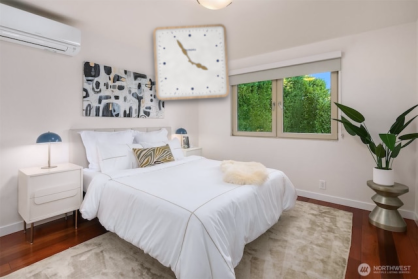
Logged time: {"hour": 3, "minute": 55}
